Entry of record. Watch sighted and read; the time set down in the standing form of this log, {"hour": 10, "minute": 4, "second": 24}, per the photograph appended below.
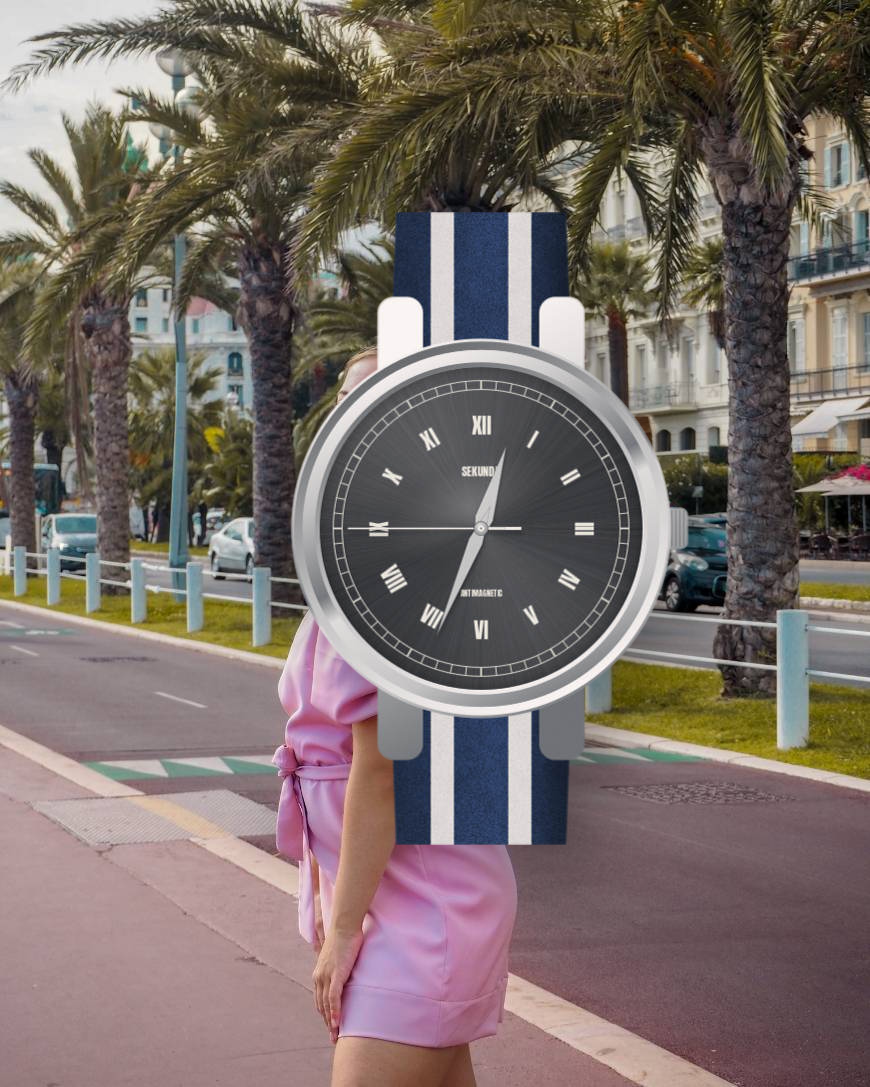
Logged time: {"hour": 12, "minute": 33, "second": 45}
